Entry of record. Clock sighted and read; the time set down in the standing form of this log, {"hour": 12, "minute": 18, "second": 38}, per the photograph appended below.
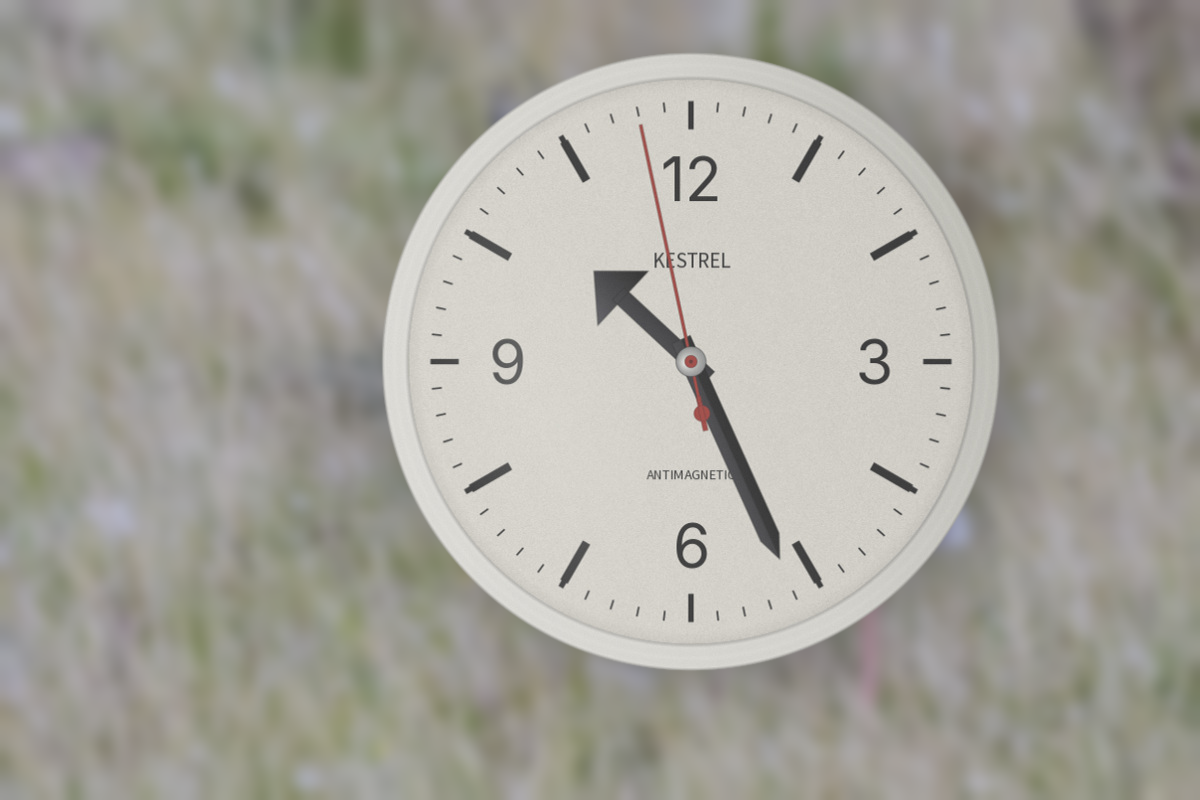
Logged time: {"hour": 10, "minute": 25, "second": 58}
